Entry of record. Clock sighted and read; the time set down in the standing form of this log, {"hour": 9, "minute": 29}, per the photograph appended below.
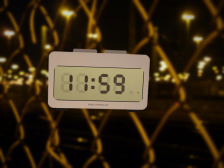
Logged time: {"hour": 11, "minute": 59}
